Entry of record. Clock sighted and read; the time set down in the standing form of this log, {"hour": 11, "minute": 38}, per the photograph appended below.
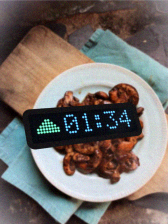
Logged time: {"hour": 1, "minute": 34}
